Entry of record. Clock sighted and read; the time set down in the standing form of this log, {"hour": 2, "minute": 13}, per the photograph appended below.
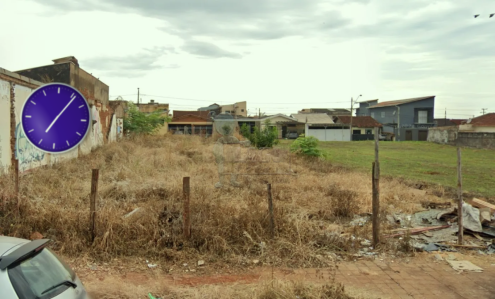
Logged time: {"hour": 7, "minute": 6}
